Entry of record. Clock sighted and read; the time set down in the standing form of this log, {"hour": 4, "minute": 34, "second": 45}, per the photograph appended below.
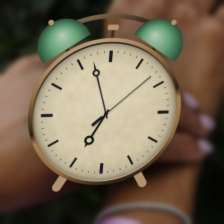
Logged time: {"hour": 6, "minute": 57, "second": 8}
